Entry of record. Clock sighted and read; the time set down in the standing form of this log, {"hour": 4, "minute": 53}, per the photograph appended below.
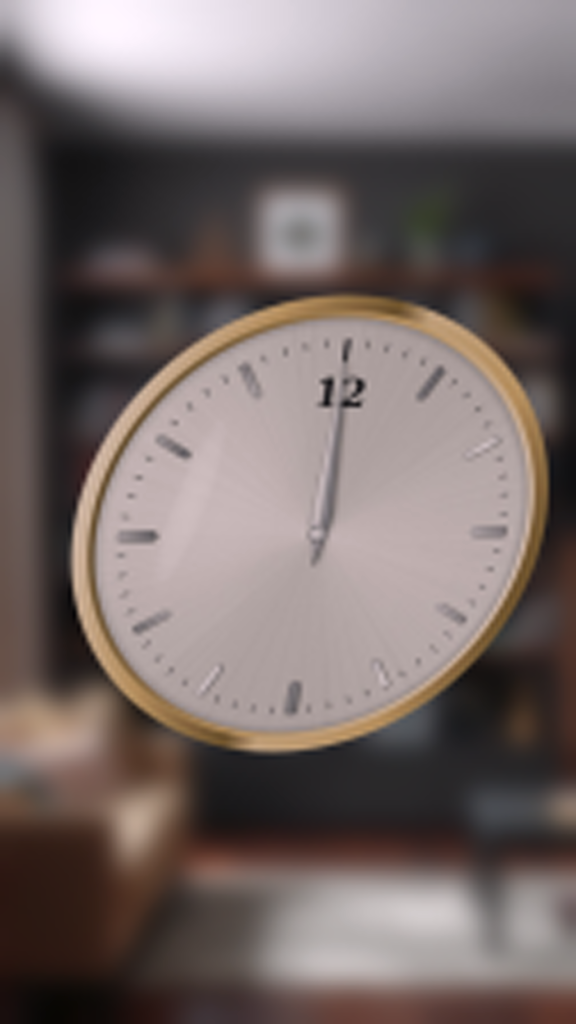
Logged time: {"hour": 12, "minute": 0}
